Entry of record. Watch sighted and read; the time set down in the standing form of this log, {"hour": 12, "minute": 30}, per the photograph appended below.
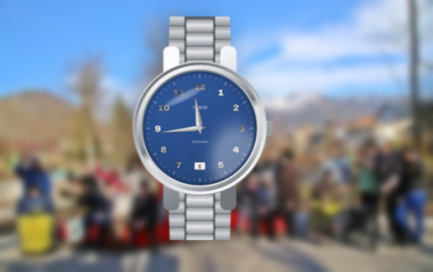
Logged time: {"hour": 11, "minute": 44}
